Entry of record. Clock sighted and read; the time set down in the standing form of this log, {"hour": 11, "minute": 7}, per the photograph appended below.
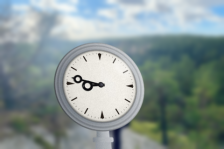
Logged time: {"hour": 8, "minute": 47}
